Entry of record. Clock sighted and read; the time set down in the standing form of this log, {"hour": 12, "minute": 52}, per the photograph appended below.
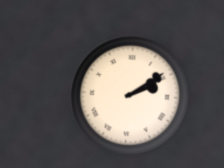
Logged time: {"hour": 2, "minute": 9}
